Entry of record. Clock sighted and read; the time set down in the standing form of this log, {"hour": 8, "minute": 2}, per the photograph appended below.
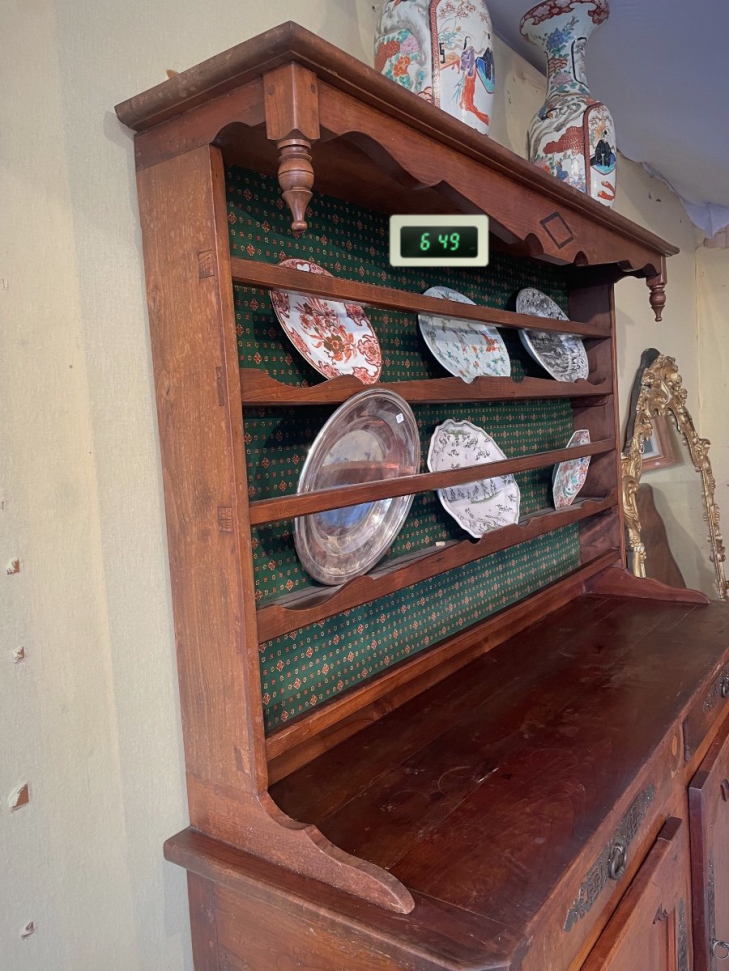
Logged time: {"hour": 6, "minute": 49}
